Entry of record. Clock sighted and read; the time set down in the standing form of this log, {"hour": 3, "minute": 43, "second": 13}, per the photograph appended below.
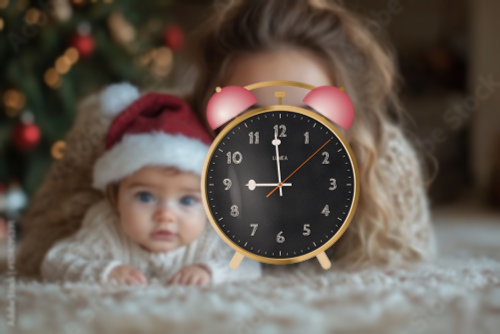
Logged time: {"hour": 8, "minute": 59, "second": 8}
